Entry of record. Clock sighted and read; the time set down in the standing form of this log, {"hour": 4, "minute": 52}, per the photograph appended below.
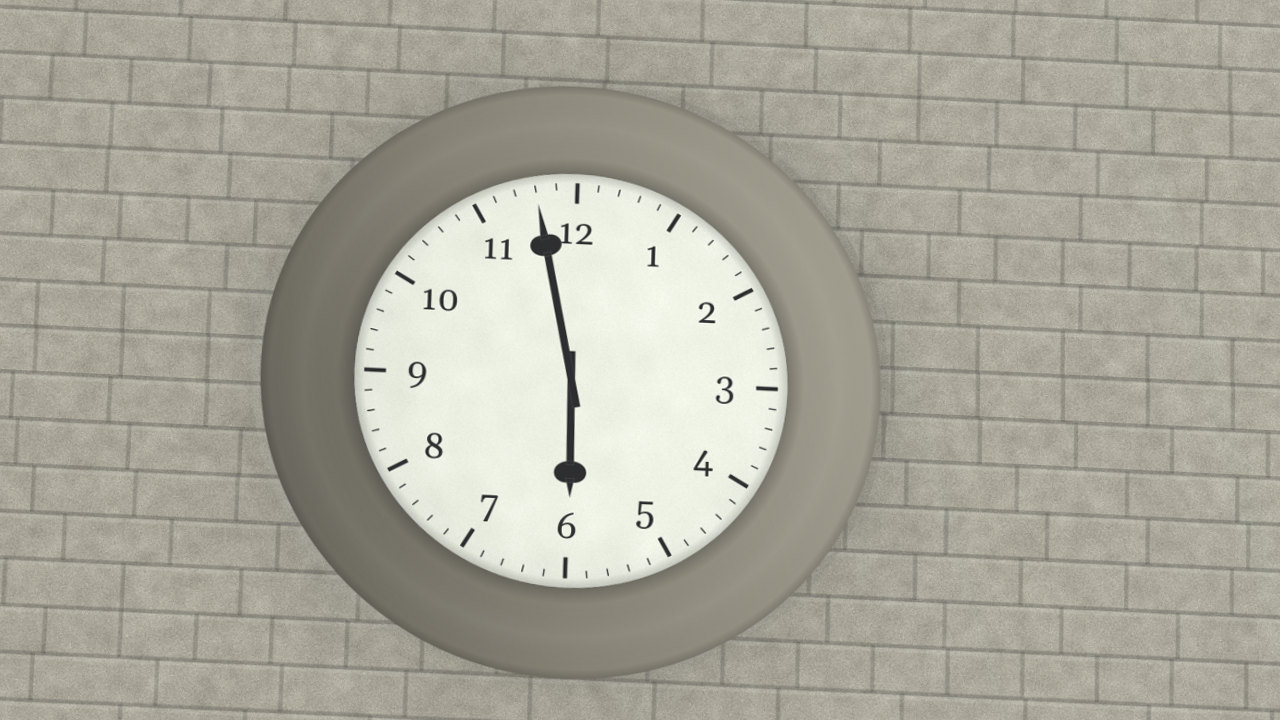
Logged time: {"hour": 5, "minute": 58}
